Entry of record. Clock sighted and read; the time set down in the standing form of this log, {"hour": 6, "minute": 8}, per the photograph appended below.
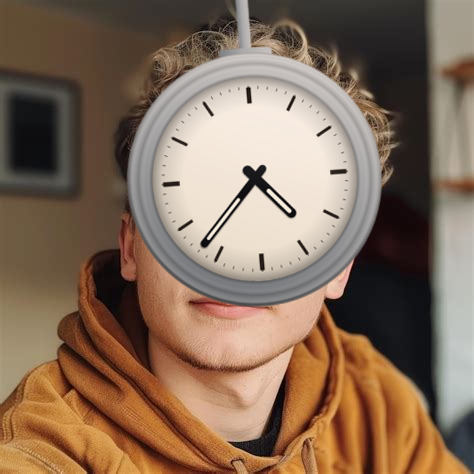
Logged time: {"hour": 4, "minute": 37}
